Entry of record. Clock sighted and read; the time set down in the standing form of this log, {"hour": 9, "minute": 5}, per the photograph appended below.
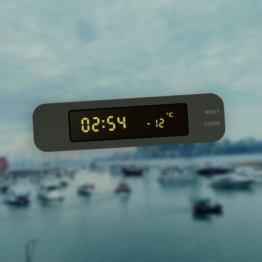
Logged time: {"hour": 2, "minute": 54}
